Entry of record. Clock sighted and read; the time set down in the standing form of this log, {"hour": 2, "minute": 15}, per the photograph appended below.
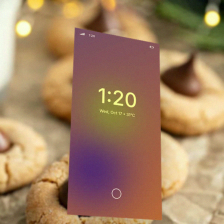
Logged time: {"hour": 1, "minute": 20}
